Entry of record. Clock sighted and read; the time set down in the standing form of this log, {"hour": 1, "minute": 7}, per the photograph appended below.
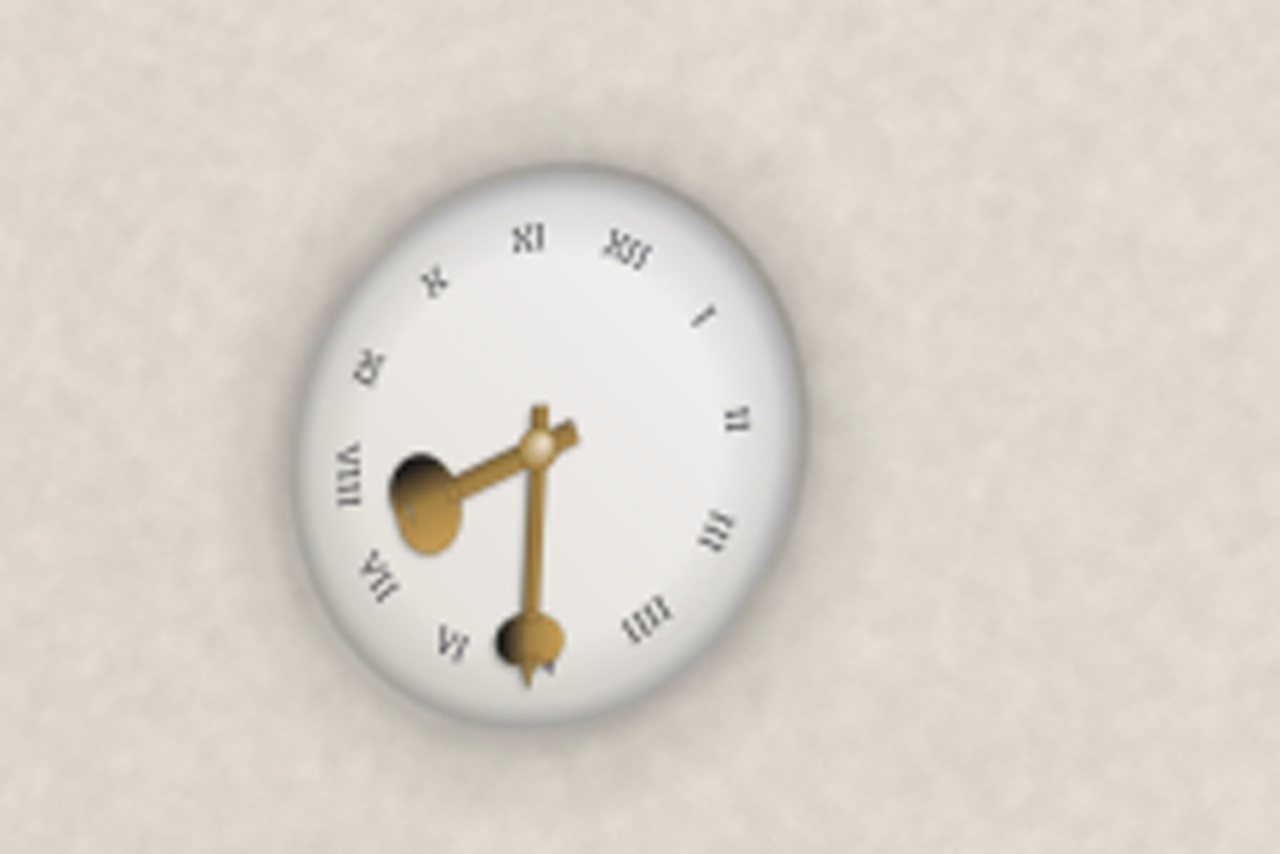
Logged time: {"hour": 7, "minute": 26}
